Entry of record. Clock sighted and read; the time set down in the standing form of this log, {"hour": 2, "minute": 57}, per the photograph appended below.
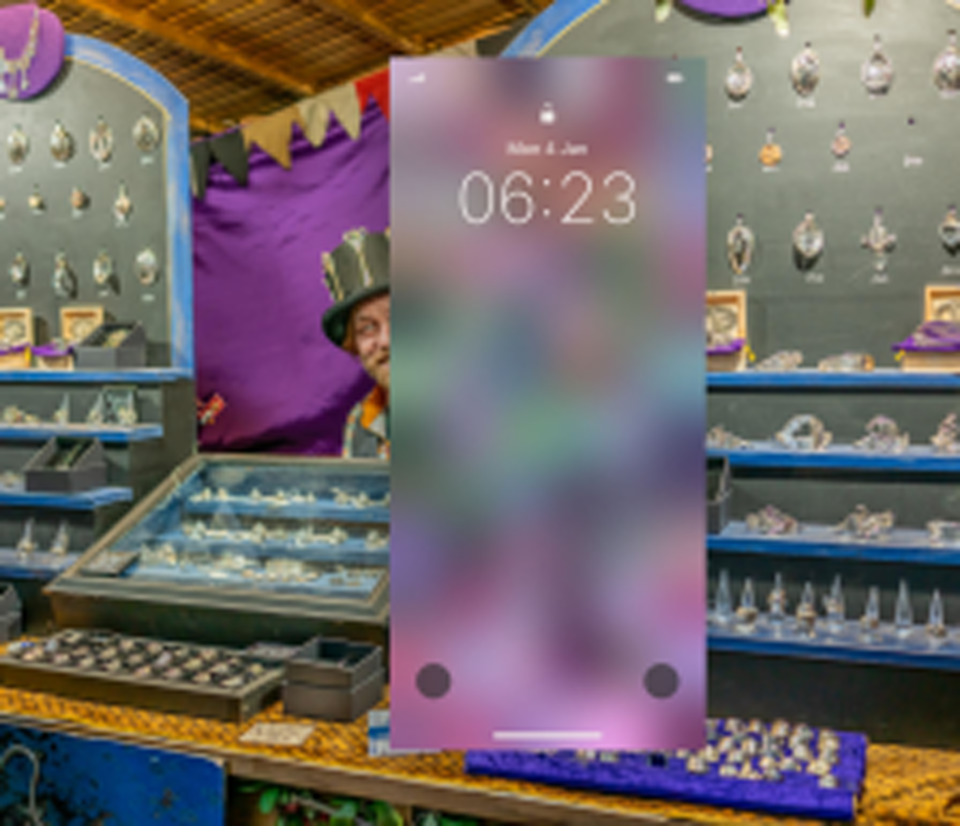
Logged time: {"hour": 6, "minute": 23}
